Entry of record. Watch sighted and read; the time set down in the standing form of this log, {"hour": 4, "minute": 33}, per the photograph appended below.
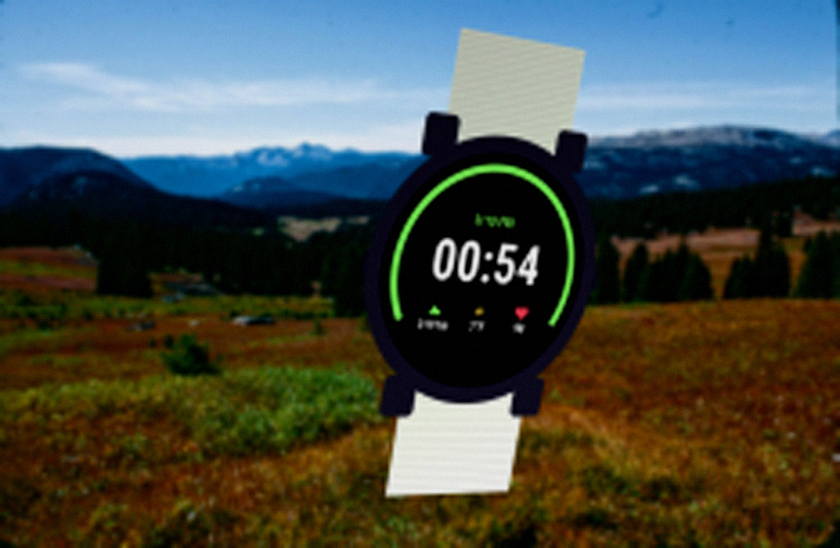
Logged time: {"hour": 0, "minute": 54}
